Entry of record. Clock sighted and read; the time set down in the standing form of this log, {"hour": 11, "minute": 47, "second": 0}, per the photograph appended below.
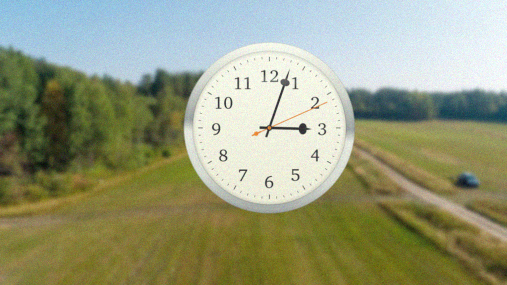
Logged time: {"hour": 3, "minute": 3, "second": 11}
